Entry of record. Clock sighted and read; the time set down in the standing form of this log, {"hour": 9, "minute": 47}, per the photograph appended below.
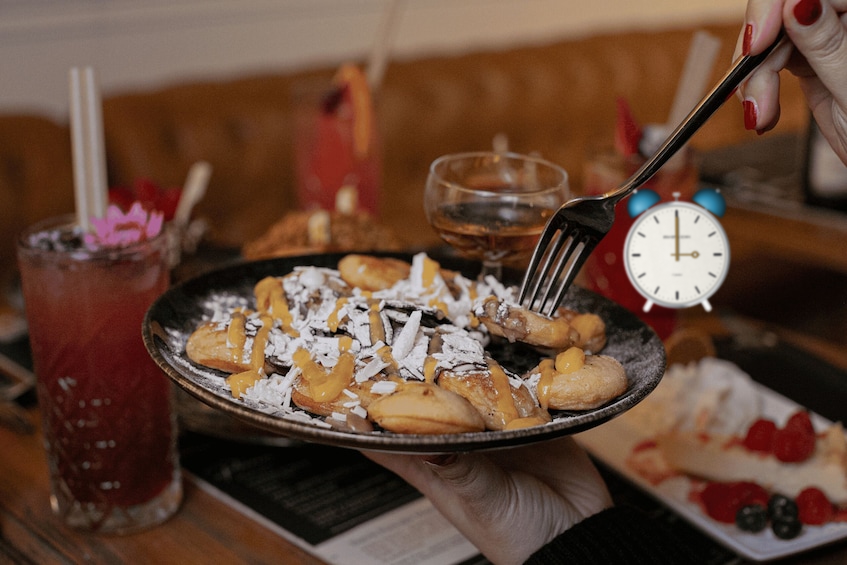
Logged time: {"hour": 3, "minute": 0}
